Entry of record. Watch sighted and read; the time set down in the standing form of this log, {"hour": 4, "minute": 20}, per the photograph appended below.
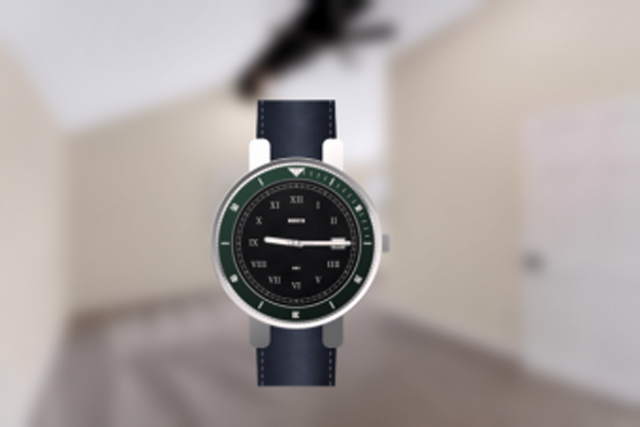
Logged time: {"hour": 9, "minute": 15}
